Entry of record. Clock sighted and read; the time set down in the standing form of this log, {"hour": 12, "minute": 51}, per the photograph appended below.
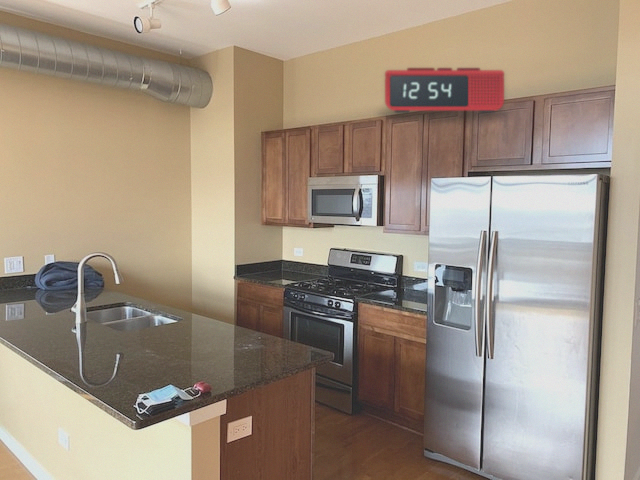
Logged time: {"hour": 12, "minute": 54}
